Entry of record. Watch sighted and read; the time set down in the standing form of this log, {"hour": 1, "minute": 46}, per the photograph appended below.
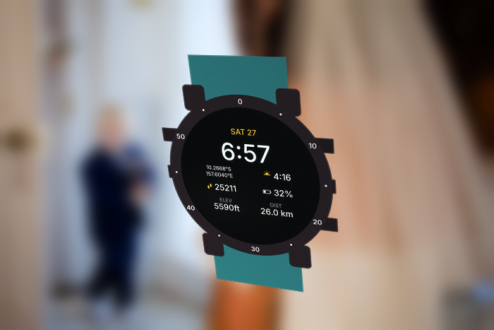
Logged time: {"hour": 6, "minute": 57}
